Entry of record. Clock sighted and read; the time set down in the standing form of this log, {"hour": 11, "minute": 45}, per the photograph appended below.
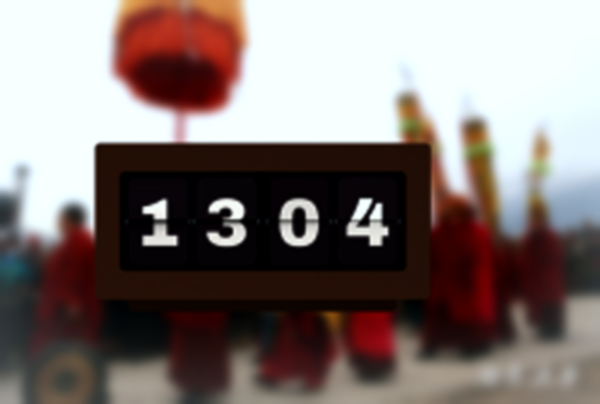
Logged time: {"hour": 13, "minute": 4}
